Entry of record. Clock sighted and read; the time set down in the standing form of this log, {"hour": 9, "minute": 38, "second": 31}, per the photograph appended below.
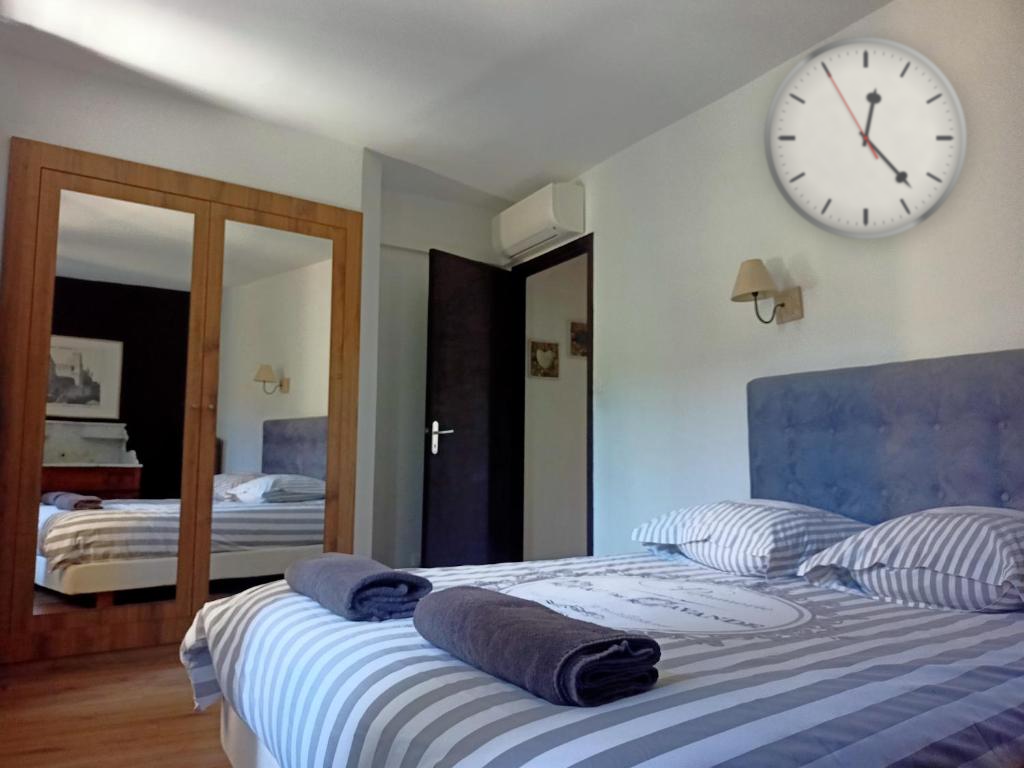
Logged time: {"hour": 12, "minute": 22, "second": 55}
